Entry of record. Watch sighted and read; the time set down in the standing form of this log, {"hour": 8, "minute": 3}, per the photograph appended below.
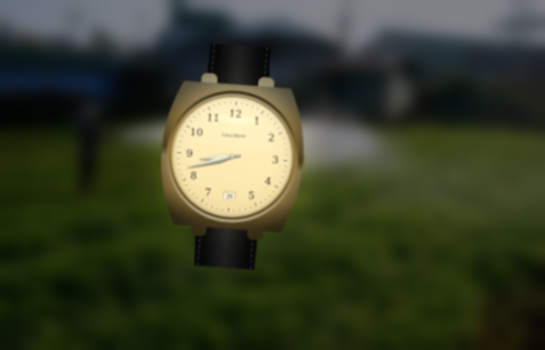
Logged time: {"hour": 8, "minute": 42}
